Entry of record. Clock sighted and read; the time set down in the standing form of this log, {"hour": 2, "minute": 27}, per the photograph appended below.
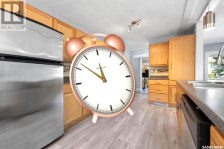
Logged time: {"hour": 11, "minute": 52}
